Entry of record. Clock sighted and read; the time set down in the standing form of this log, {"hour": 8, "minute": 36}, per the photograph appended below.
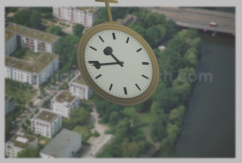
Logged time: {"hour": 10, "minute": 44}
